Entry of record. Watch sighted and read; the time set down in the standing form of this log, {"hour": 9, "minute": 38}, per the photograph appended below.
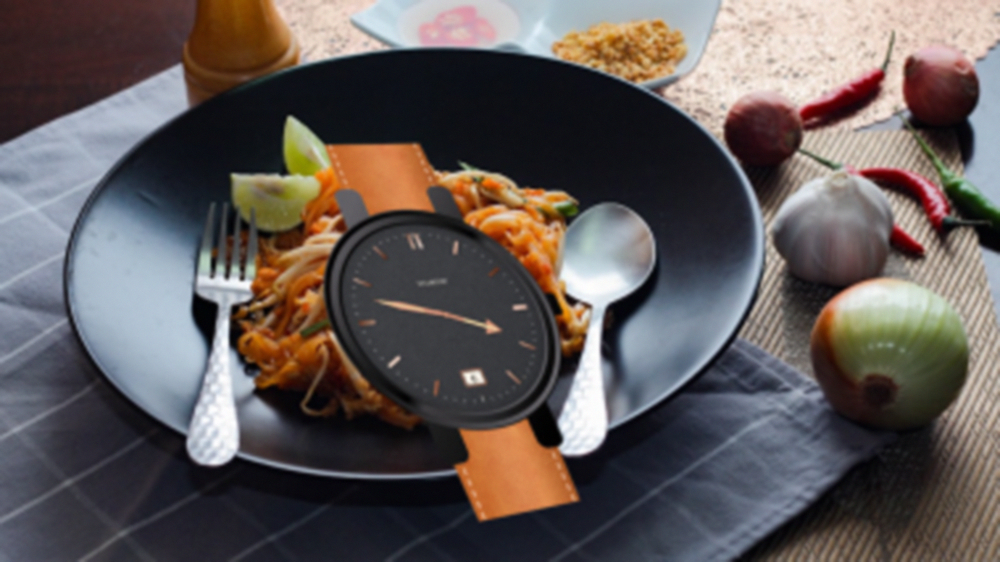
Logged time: {"hour": 3, "minute": 48}
